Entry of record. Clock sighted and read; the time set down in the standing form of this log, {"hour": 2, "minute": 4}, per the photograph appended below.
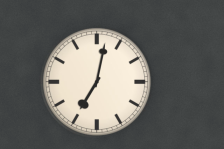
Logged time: {"hour": 7, "minute": 2}
